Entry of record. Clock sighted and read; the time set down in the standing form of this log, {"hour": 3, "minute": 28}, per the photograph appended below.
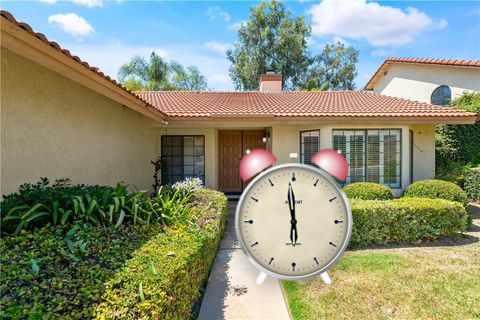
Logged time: {"hour": 5, "minute": 59}
